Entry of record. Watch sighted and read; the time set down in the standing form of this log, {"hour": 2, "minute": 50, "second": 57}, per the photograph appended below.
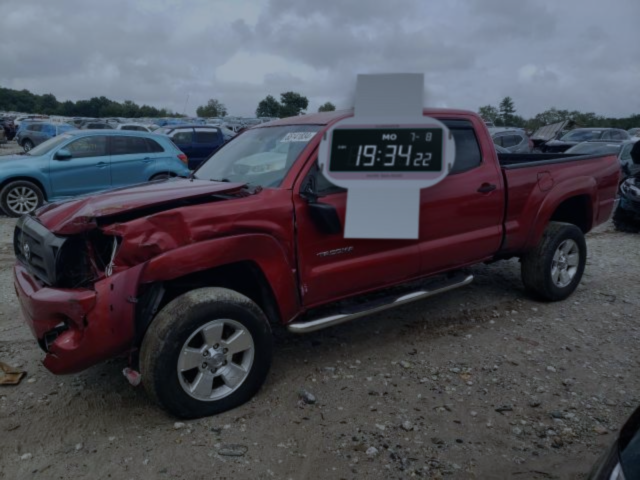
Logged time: {"hour": 19, "minute": 34, "second": 22}
